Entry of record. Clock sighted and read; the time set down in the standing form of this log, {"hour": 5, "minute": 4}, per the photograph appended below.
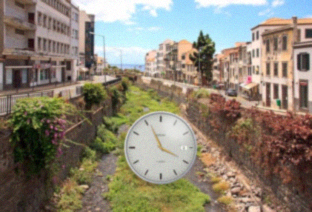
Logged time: {"hour": 3, "minute": 56}
